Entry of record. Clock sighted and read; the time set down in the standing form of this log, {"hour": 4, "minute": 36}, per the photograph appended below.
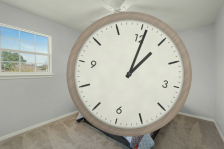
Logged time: {"hour": 1, "minute": 1}
